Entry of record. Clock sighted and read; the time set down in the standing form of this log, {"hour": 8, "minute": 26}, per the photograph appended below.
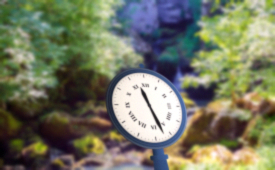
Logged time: {"hour": 11, "minute": 27}
